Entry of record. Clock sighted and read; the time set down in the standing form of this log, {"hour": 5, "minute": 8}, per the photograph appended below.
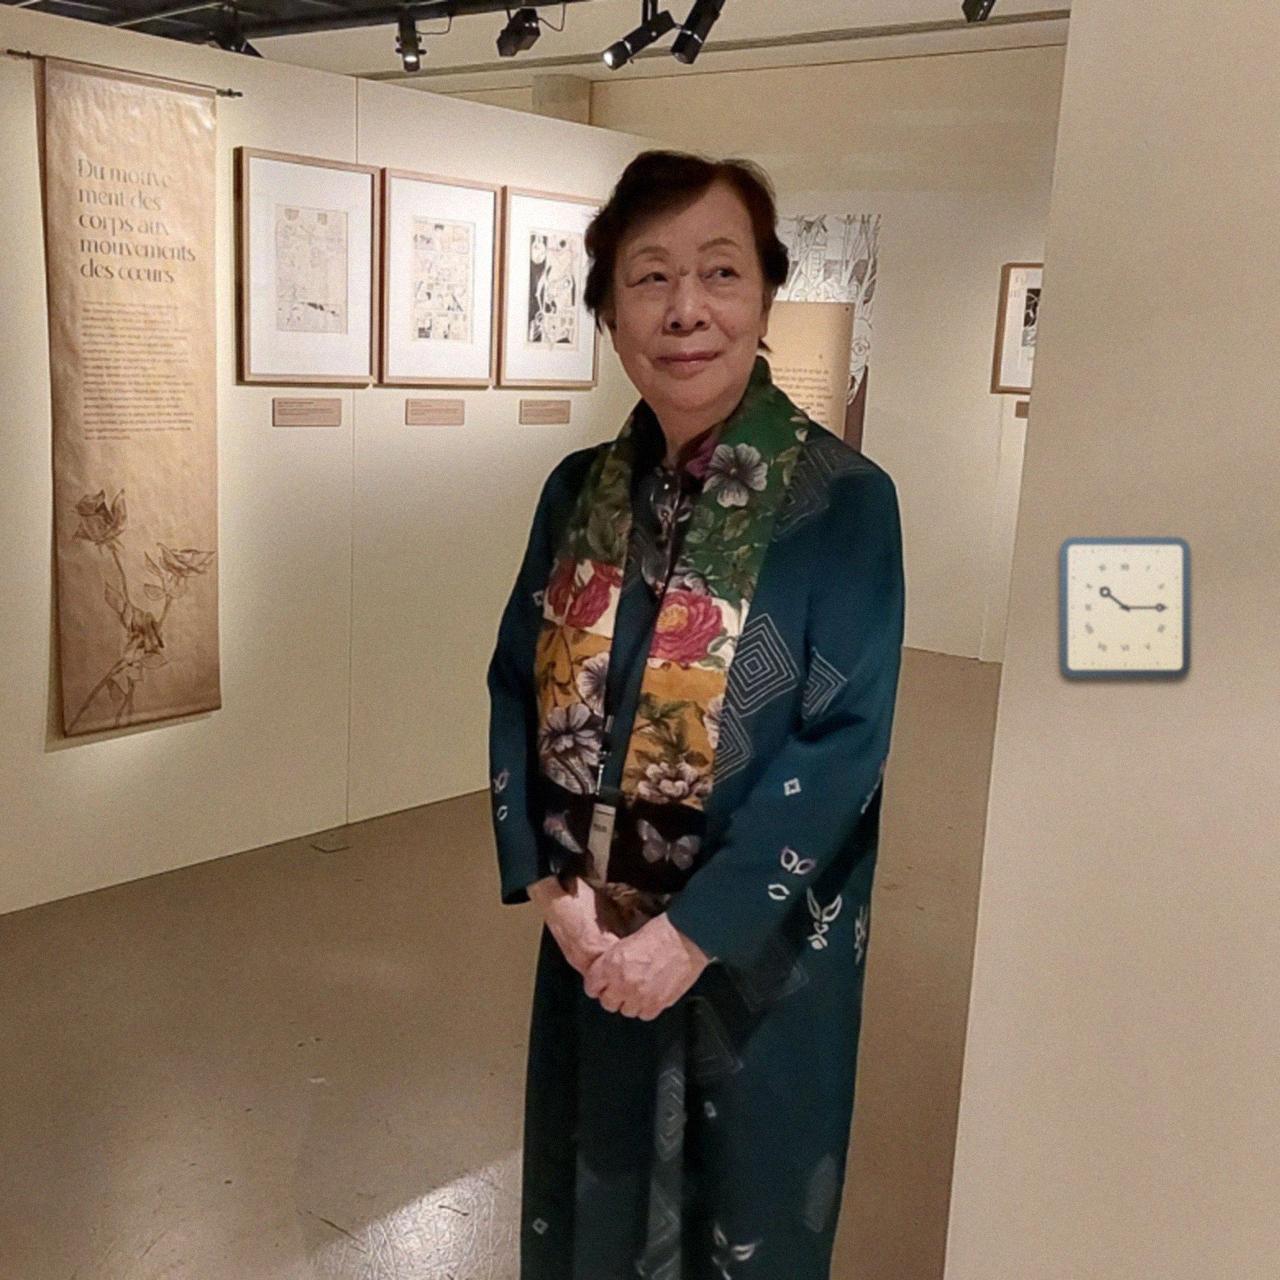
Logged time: {"hour": 10, "minute": 15}
